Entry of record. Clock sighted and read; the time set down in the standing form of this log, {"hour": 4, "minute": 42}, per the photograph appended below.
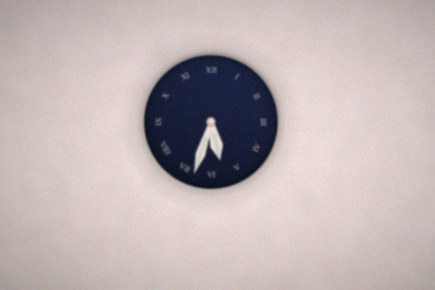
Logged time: {"hour": 5, "minute": 33}
